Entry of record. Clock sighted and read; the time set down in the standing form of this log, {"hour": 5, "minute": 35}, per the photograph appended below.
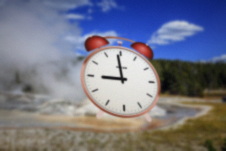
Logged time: {"hour": 8, "minute": 59}
